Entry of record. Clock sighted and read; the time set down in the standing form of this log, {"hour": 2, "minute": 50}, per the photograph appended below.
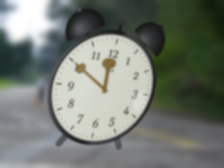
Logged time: {"hour": 11, "minute": 50}
